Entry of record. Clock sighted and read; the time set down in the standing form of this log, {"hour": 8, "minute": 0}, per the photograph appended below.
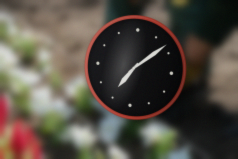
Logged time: {"hour": 7, "minute": 8}
